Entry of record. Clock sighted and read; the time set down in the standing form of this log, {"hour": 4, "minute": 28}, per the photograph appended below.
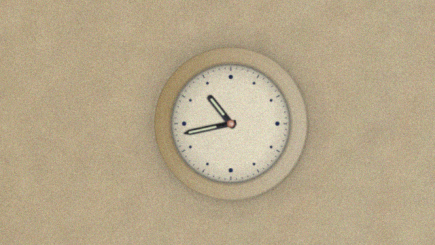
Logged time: {"hour": 10, "minute": 43}
